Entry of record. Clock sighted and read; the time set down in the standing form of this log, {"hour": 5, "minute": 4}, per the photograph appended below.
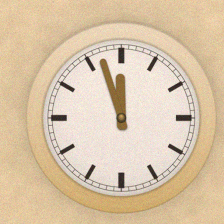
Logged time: {"hour": 11, "minute": 57}
